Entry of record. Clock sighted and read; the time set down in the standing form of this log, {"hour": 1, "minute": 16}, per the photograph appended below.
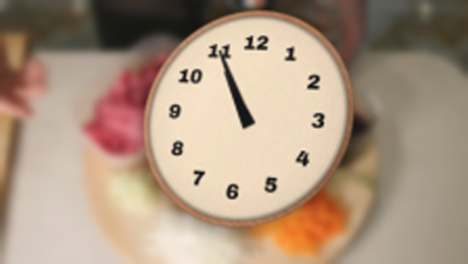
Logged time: {"hour": 10, "minute": 55}
